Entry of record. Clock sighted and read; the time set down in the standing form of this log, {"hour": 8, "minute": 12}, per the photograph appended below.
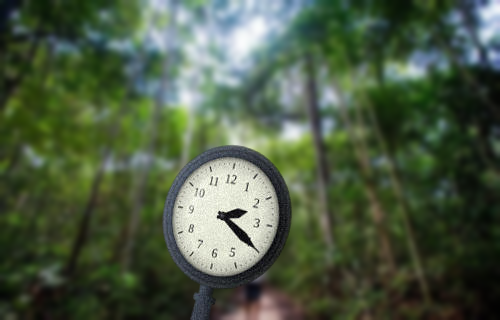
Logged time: {"hour": 2, "minute": 20}
